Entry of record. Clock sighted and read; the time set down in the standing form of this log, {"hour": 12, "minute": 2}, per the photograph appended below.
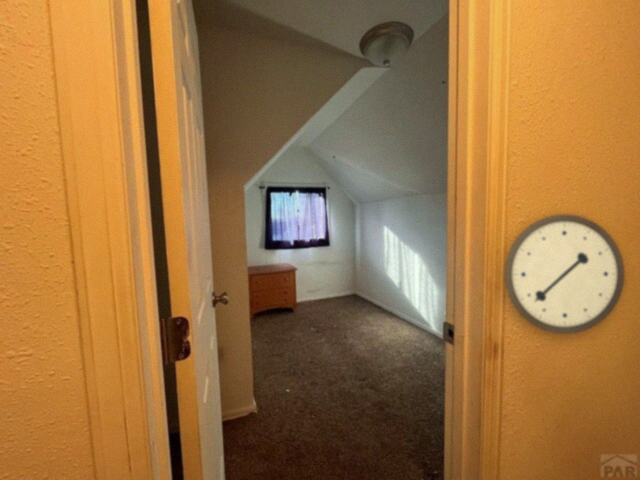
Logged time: {"hour": 1, "minute": 38}
